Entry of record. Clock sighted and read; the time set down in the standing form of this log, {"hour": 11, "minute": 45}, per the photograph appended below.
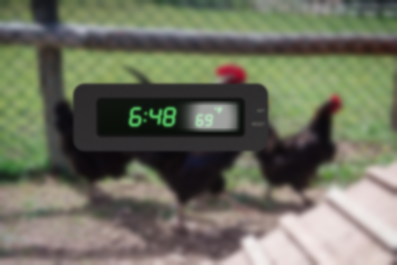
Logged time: {"hour": 6, "minute": 48}
